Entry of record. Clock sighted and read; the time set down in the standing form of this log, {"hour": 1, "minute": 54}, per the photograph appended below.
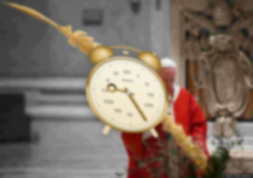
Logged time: {"hour": 9, "minute": 25}
